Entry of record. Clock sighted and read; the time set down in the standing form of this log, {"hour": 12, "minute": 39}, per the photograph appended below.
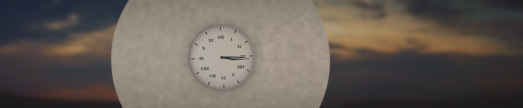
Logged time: {"hour": 3, "minute": 16}
